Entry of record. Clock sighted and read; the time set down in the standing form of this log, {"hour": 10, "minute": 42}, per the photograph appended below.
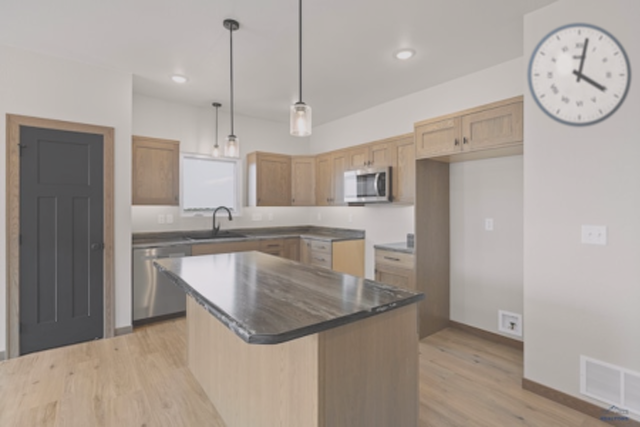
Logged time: {"hour": 4, "minute": 2}
